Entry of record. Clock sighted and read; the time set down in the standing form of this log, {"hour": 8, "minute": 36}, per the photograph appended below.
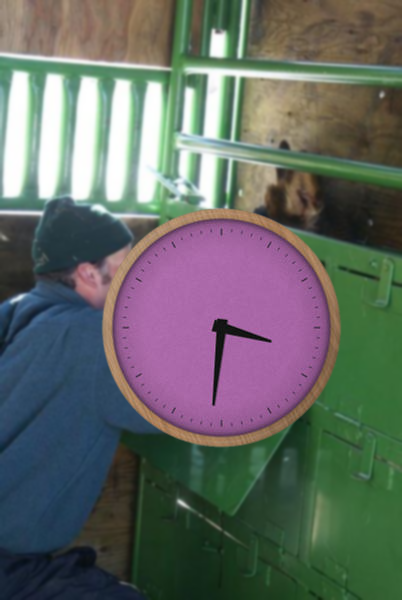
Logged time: {"hour": 3, "minute": 31}
